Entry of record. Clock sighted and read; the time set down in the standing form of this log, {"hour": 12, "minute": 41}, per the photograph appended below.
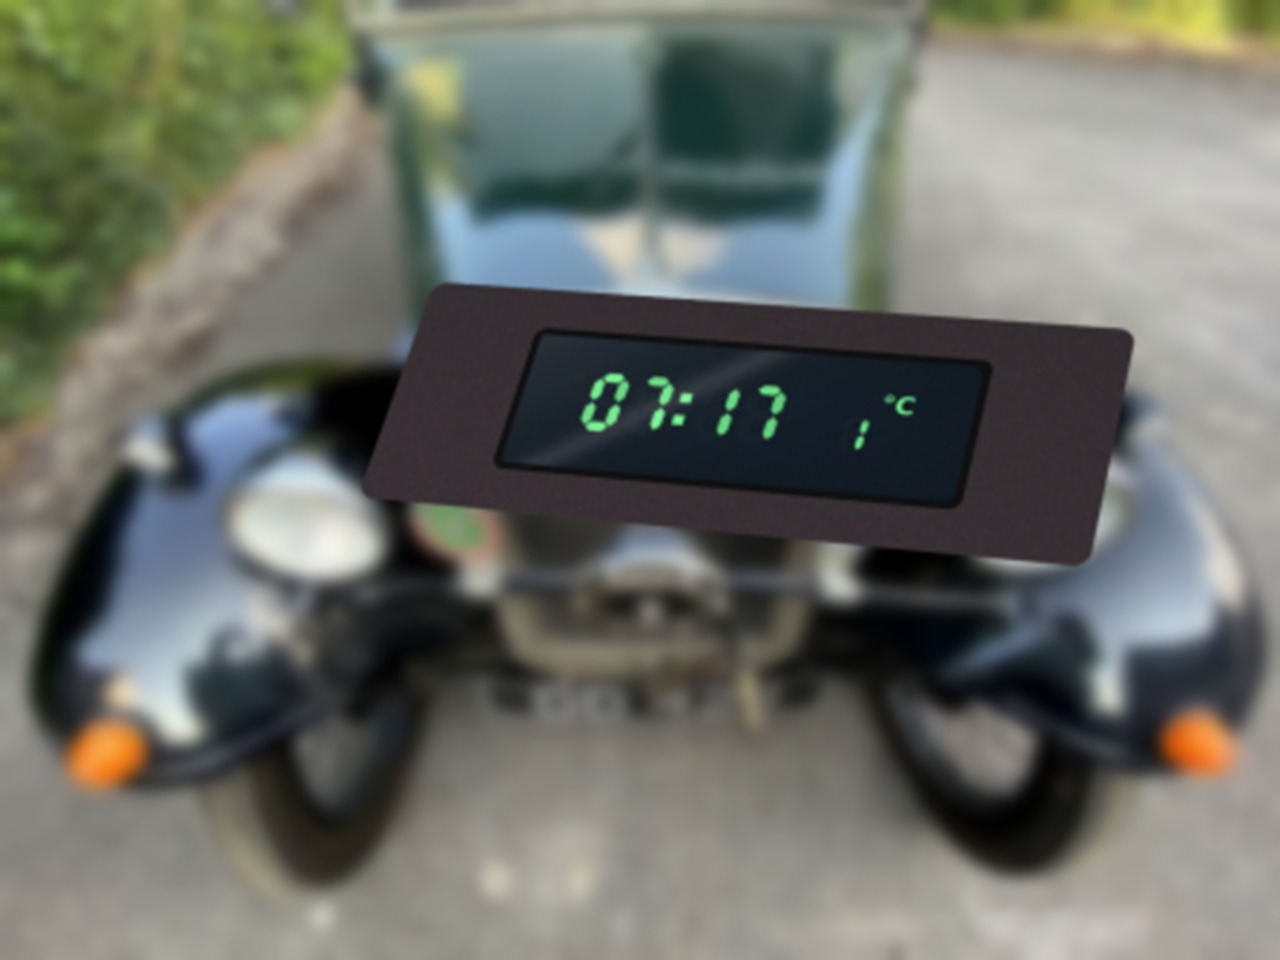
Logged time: {"hour": 7, "minute": 17}
